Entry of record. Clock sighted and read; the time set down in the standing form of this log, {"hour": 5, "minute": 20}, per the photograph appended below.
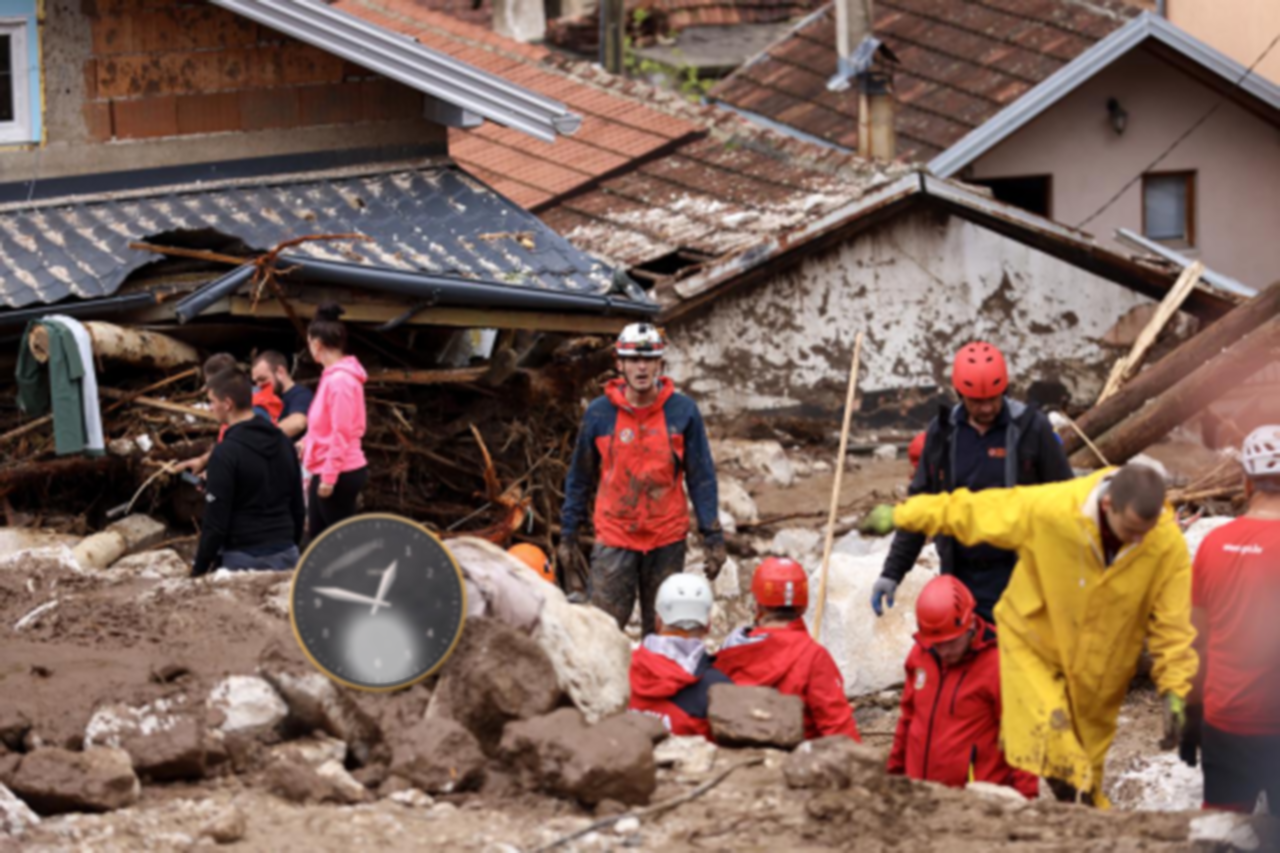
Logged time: {"hour": 12, "minute": 47}
